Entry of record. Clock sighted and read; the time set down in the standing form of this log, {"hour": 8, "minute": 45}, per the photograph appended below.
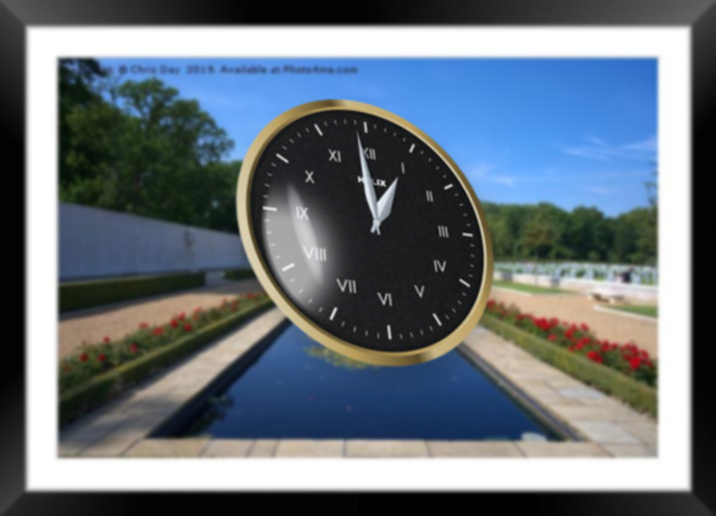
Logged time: {"hour": 12, "minute": 59}
